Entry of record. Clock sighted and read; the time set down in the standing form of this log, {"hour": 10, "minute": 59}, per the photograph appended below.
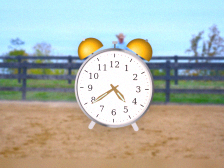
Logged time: {"hour": 4, "minute": 39}
